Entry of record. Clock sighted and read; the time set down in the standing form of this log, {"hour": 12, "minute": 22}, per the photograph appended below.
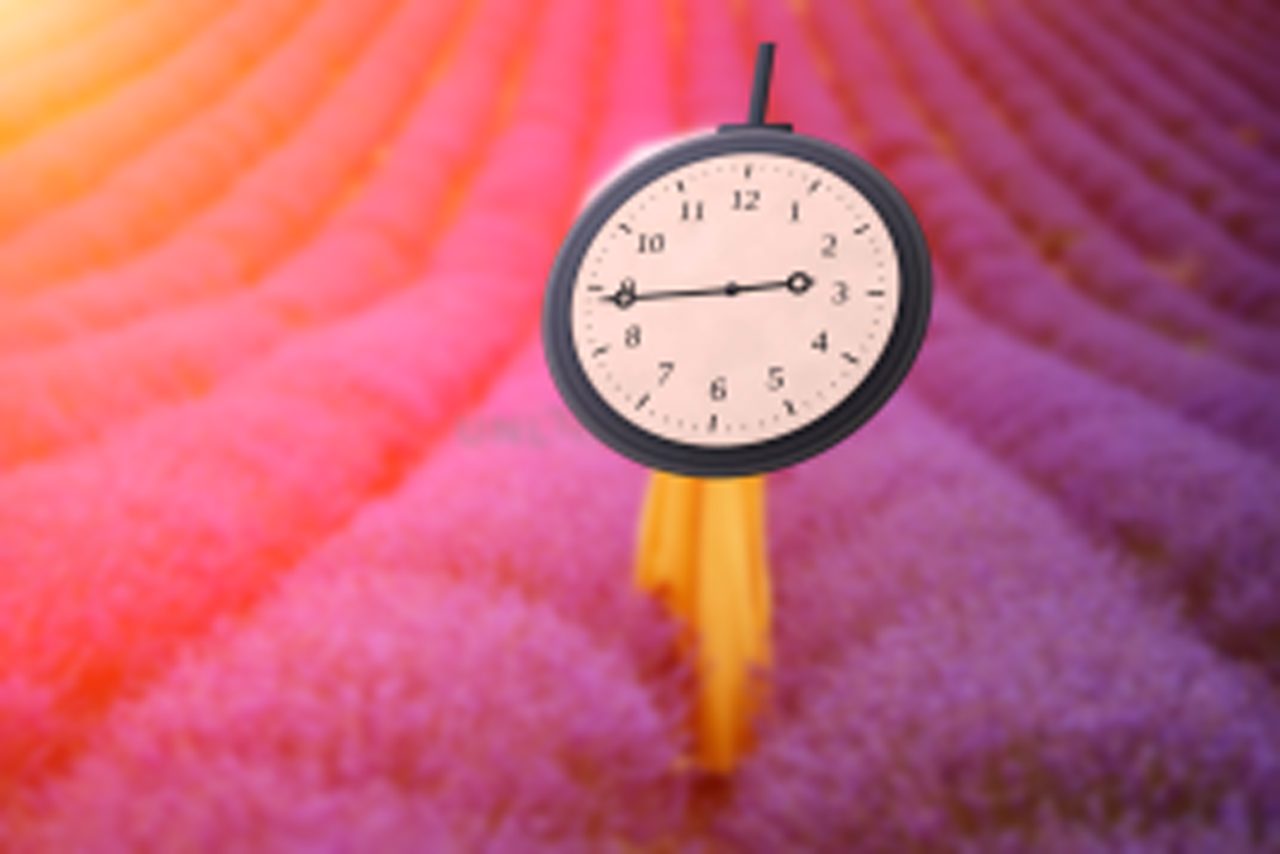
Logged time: {"hour": 2, "minute": 44}
